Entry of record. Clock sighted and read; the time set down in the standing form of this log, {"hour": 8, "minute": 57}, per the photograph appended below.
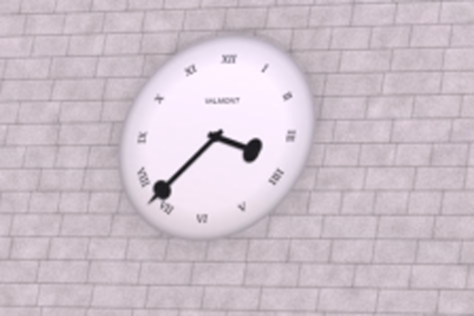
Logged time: {"hour": 3, "minute": 37}
